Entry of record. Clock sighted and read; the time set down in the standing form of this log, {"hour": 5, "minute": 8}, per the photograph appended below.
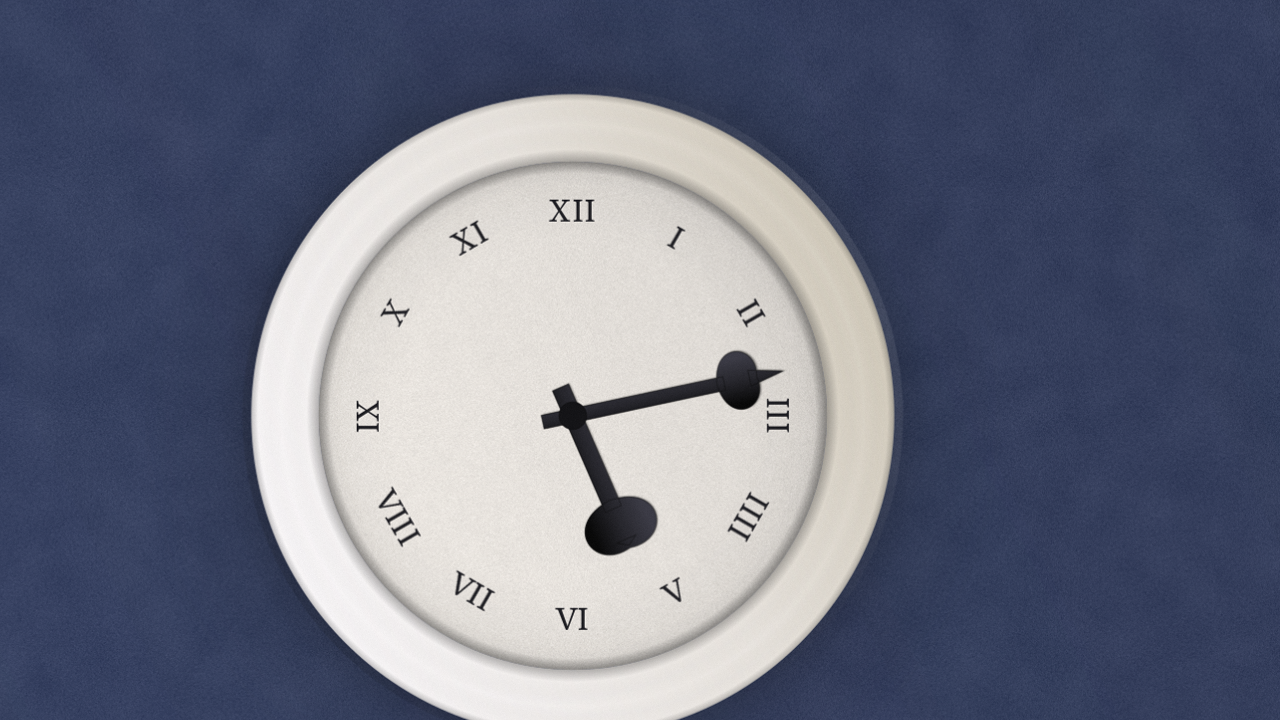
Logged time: {"hour": 5, "minute": 13}
